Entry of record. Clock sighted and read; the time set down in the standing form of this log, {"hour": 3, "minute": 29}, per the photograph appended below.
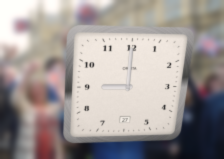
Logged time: {"hour": 9, "minute": 0}
